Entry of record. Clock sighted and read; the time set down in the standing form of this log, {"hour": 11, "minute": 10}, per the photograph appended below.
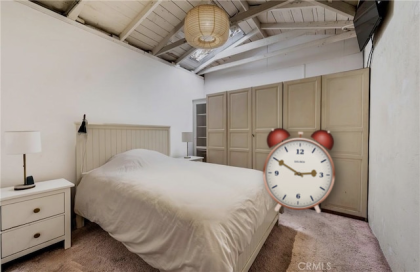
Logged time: {"hour": 2, "minute": 50}
